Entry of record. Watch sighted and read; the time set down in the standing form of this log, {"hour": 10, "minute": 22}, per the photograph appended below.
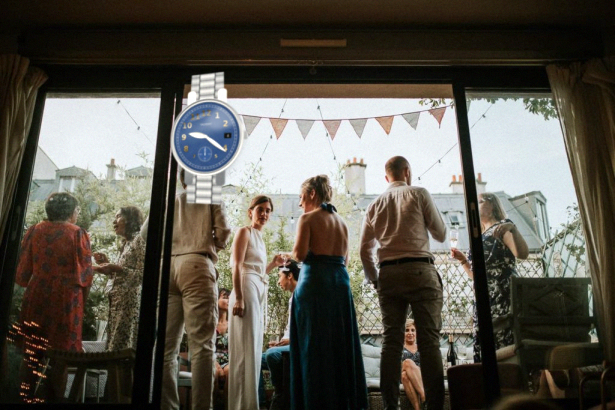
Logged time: {"hour": 9, "minute": 21}
